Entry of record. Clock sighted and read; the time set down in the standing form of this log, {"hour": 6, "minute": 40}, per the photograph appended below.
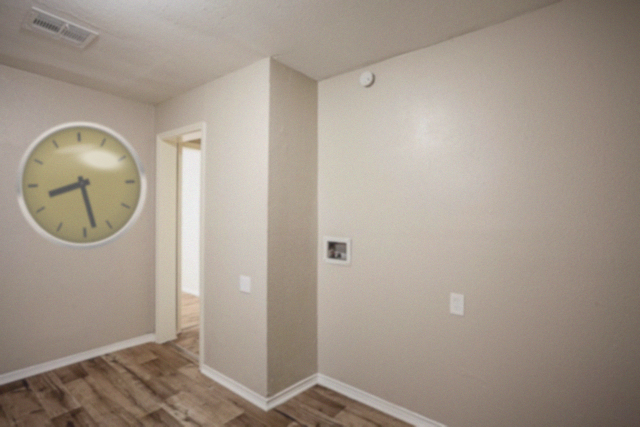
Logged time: {"hour": 8, "minute": 28}
